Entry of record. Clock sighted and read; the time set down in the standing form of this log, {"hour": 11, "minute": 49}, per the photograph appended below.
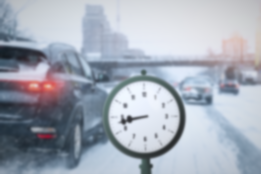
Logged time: {"hour": 8, "minute": 43}
